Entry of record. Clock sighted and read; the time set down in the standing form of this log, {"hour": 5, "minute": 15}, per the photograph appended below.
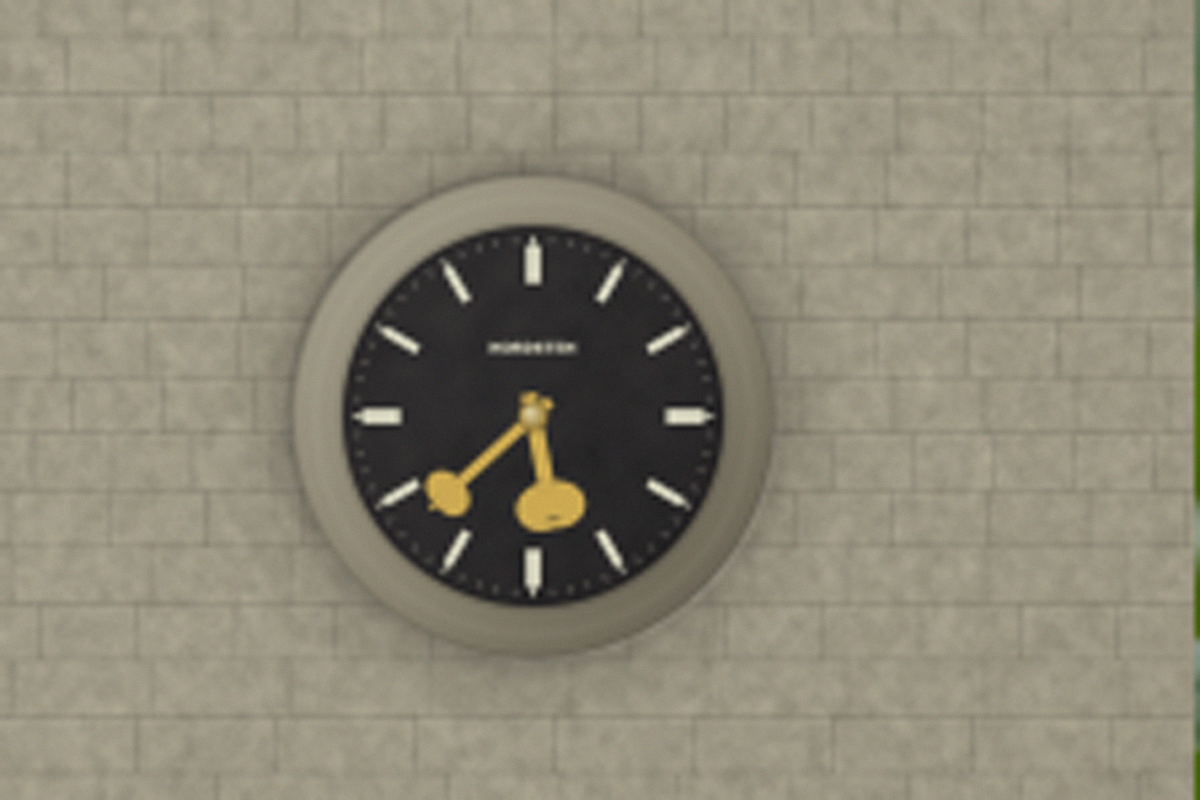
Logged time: {"hour": 5, "minute": 38}
